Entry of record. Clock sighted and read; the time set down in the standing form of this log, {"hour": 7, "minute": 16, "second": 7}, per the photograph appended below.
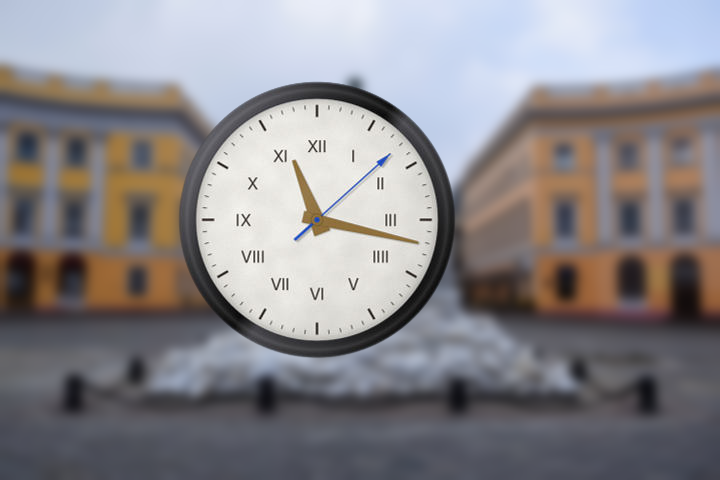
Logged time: {"hour": 11, "minute": 17, "second": 8}
